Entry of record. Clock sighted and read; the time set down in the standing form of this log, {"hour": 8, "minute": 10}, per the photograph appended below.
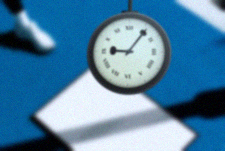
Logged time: {"hour": 9, "minute": 6}
